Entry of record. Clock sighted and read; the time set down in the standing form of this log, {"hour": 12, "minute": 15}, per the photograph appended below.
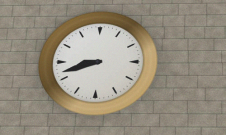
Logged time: {"hour": 8, "minute": 42}
